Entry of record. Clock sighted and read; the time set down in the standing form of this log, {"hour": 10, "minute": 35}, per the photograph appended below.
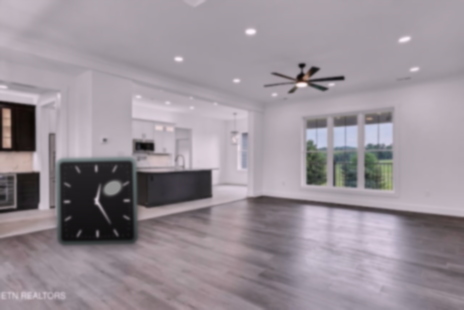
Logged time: {"hour": 12, "minute": 25}
